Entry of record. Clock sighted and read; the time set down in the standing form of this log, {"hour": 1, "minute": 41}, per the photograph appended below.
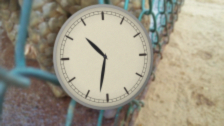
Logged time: {"hour": 10, "minute": 32}
